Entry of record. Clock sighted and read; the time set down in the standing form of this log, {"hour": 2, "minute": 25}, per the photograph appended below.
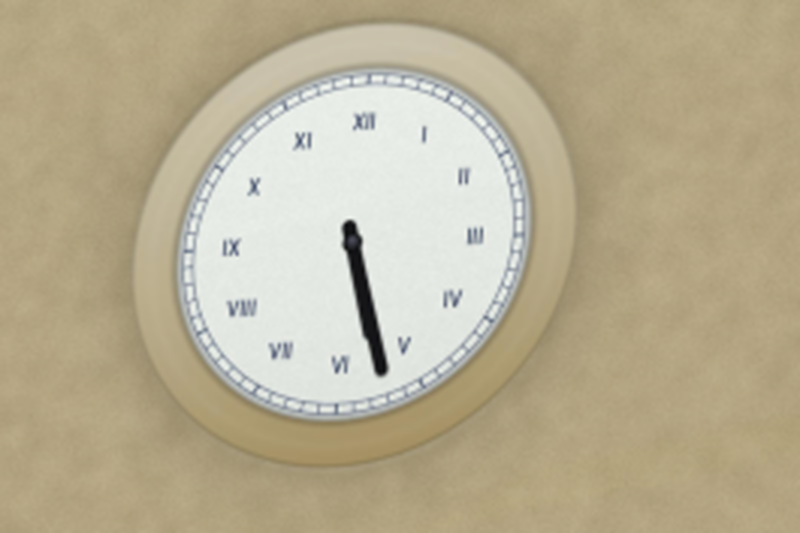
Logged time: {"hour": 5, "minute": 27}
